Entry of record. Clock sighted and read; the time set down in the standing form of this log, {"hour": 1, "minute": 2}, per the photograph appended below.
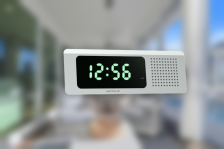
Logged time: {"hour": 12, "minute": 56}
